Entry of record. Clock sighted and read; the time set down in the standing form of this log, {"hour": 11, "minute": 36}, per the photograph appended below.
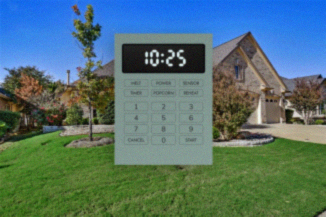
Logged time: {"hour": 10, "minute": 25}
